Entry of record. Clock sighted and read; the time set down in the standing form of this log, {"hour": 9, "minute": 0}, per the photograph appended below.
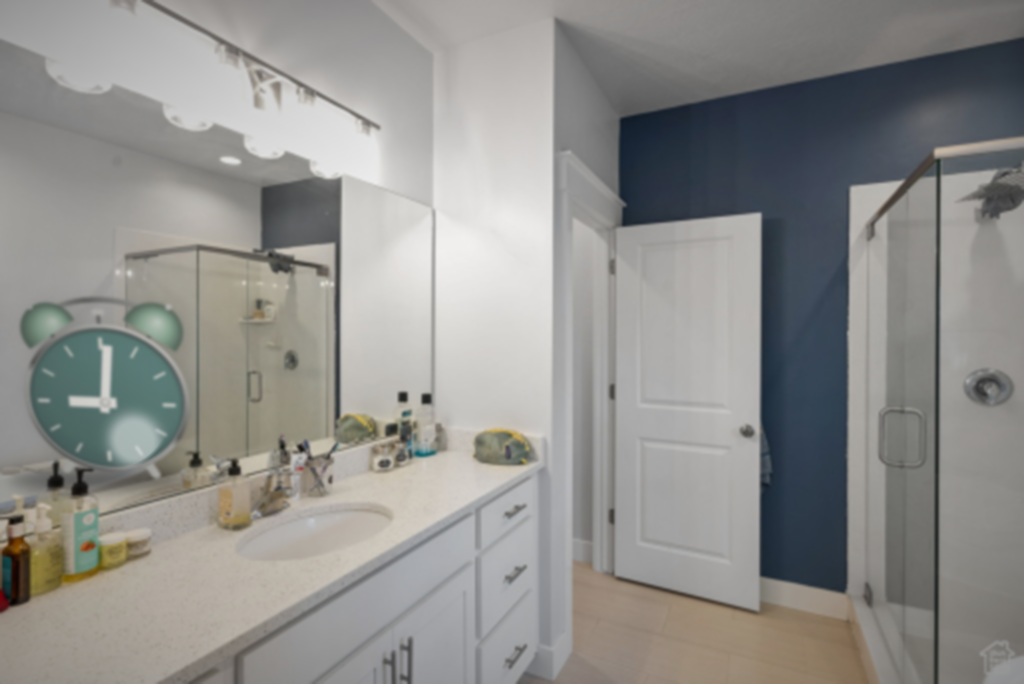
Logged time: {"hour": 9, "minute": 1}
